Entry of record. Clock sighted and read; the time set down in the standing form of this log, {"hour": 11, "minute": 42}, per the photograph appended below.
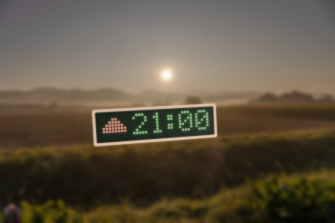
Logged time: {"hour": 21, "minute": 0}
